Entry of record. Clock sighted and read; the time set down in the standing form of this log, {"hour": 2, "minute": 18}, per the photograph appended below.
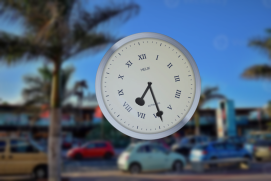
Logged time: {"hour": 7, "minute": 29}
